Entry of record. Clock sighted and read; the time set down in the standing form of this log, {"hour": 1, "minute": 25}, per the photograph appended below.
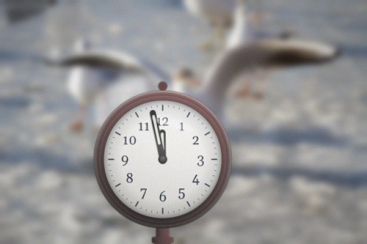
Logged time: {"hour": 11, "minute": 58}
